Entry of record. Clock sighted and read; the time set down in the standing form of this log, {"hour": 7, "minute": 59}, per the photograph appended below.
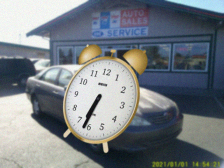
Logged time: {"hour": 6, "minute": 32}
